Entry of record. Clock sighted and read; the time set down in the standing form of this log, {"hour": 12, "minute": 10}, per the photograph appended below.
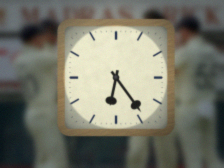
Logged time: {"hour": 6, "minute": 24}
